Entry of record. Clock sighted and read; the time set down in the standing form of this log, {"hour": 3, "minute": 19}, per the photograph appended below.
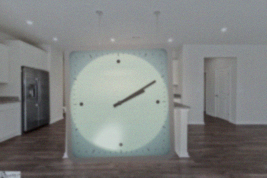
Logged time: {"hour": 2, "minute": 10}
